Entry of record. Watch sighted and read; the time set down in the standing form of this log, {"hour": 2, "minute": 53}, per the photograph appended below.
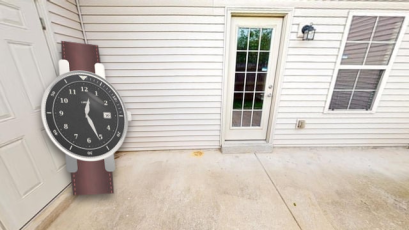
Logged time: {"hour": 12, "minute": 26}
